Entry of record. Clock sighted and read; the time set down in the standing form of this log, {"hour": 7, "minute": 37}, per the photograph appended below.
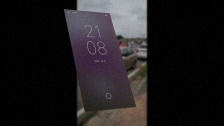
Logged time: {"hour": 21, "minute": 8}
